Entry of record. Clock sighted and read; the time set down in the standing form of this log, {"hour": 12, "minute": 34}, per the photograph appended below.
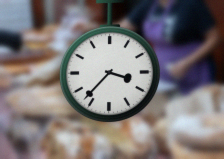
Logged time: {"hour": 3, "minute": 37}
